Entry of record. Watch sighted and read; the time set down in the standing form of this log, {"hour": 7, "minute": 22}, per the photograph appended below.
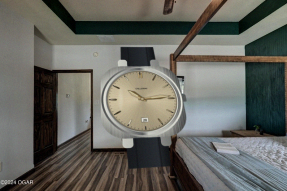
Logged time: {"hour": 10, "minute": 14}
